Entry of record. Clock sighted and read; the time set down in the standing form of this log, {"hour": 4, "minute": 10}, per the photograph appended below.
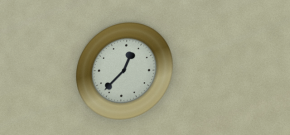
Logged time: {"hour": 12, "minute": 37}
